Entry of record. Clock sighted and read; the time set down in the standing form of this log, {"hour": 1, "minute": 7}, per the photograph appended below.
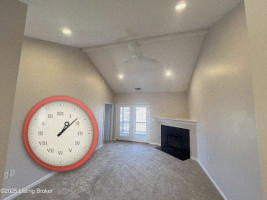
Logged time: {"hour": 1, "minute": 8}
